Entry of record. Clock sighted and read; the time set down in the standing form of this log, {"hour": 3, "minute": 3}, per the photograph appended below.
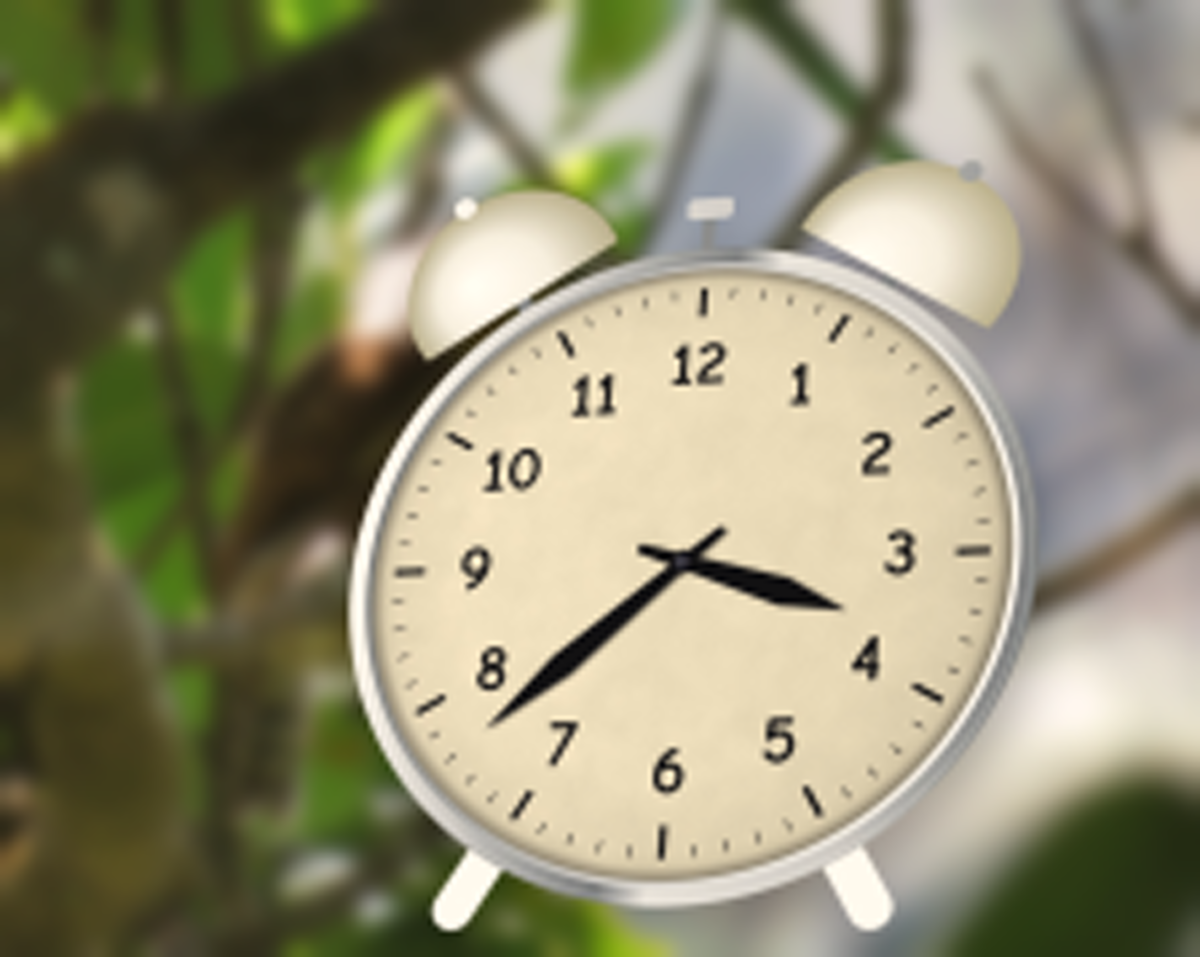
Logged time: {"hour": 3, "minute": 38}
